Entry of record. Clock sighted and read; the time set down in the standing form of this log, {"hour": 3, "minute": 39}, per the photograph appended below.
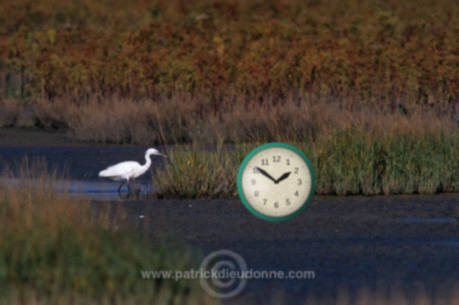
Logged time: {"hour": 1, "minute": 51}
